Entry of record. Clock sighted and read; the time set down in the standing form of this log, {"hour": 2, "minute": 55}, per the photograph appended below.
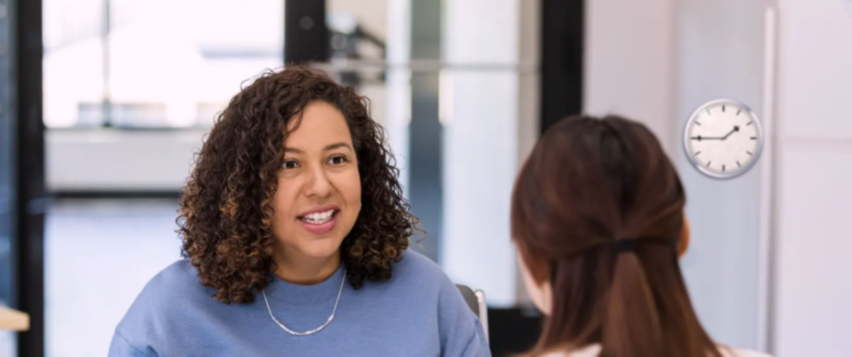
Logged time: {"hour": 1, "minute": 45}
